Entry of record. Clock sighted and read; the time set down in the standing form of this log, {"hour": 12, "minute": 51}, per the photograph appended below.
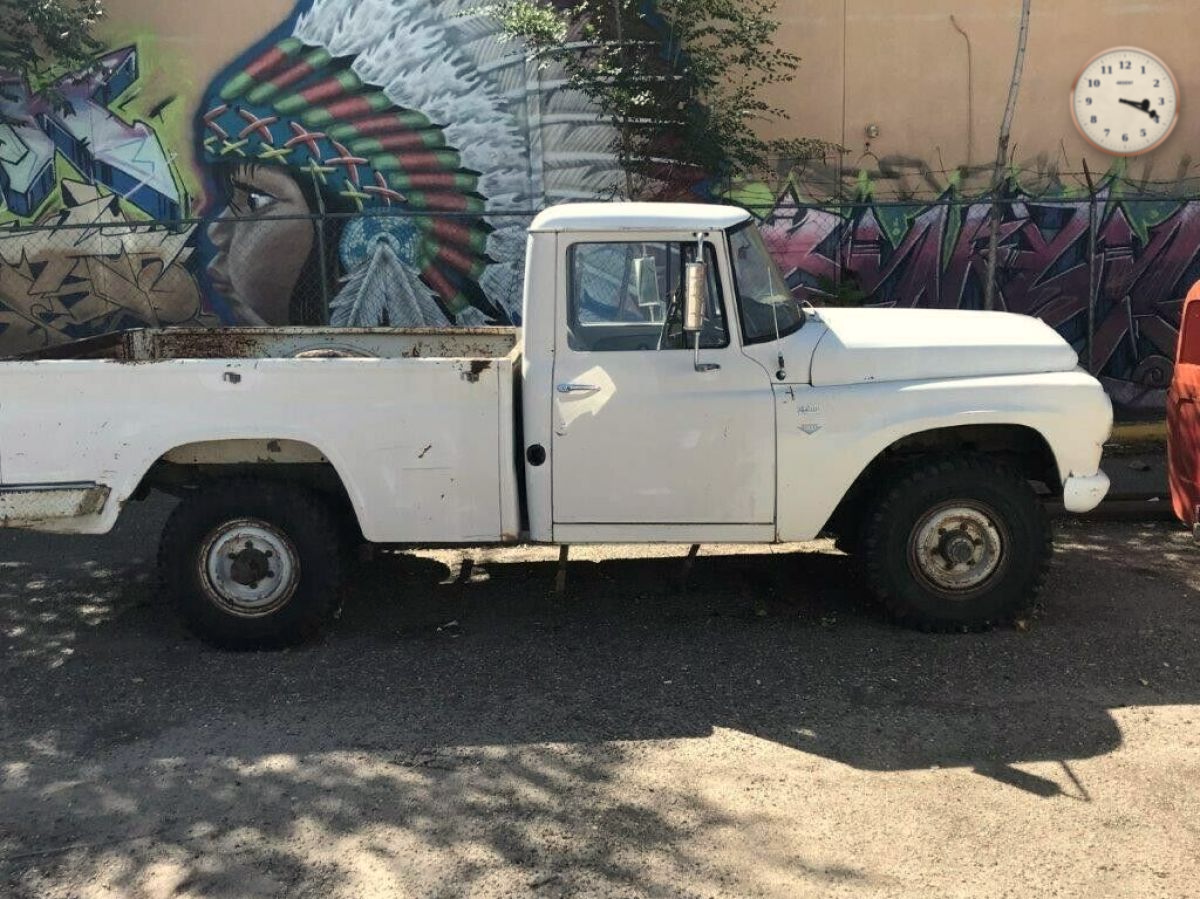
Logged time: {"hour": 3, "minute": 19}
